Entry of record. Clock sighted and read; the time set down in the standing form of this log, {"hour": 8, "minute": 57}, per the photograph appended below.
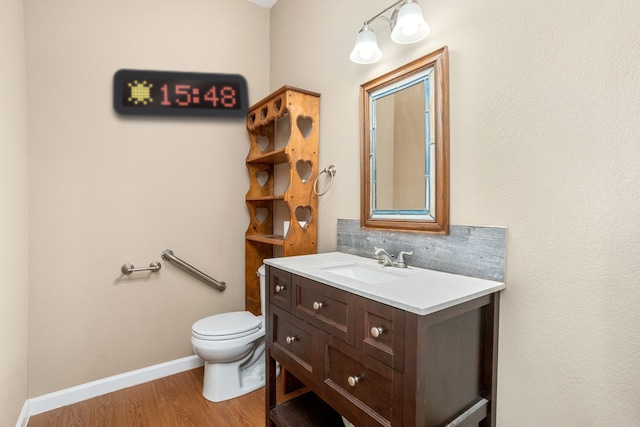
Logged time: {"hour": 15, "minute": 48}
